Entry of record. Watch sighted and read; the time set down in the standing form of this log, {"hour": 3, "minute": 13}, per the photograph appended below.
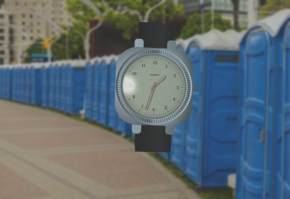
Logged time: {"hour": 1, "minute": 33}
